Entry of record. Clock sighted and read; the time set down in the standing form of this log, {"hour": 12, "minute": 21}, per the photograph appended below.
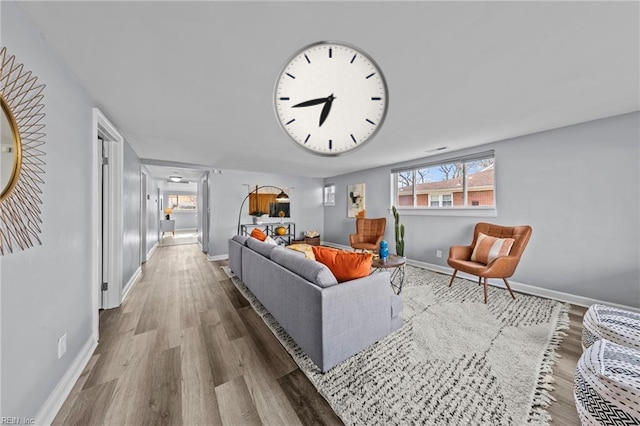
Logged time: {"hour": 6, "minute": 43}
